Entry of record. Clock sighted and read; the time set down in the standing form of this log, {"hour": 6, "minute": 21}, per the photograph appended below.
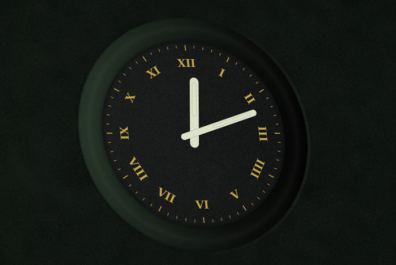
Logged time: {"hour": 12, "minute": 12}
